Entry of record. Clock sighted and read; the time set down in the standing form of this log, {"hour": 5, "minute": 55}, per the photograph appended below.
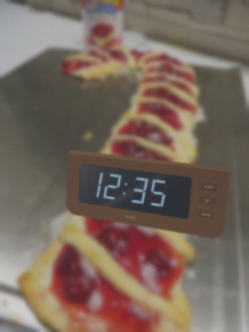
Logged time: {"hour": 12, "minute": 35}
